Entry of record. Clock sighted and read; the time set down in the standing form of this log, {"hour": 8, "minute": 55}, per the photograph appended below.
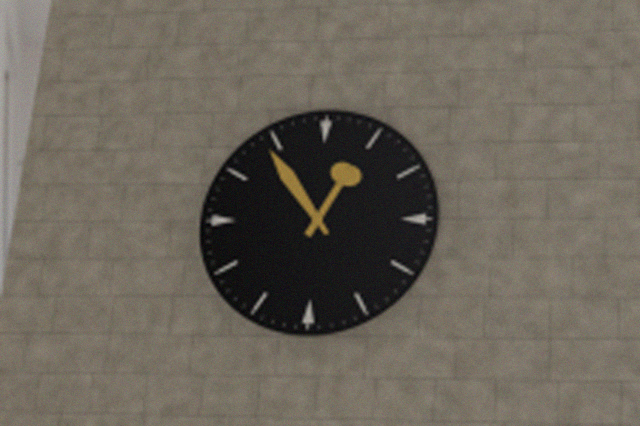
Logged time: {"hour": 12, "minute": 54}
